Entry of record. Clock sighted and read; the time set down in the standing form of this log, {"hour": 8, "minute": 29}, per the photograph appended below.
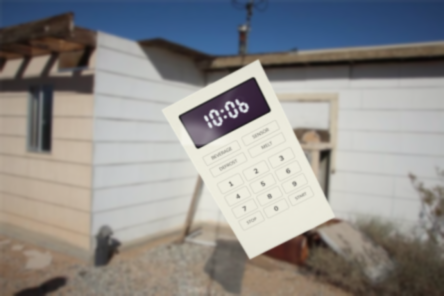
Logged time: {"hour": 10, "minute": 6}
